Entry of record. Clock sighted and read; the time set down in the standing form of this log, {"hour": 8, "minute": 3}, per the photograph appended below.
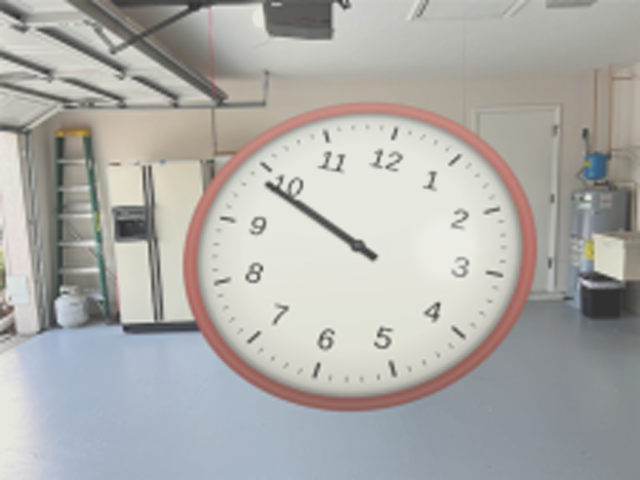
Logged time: {"hour": 9, "minute": 49}
